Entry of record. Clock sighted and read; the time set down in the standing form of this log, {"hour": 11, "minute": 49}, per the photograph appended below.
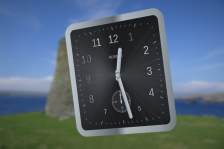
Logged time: {"hour": 12, "minute": 28}
